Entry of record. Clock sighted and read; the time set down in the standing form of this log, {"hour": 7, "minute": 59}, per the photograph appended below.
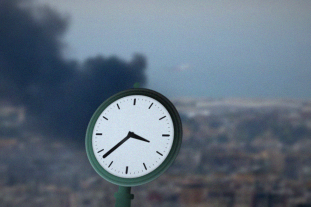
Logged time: {"hour": 3, "minute": 38}
